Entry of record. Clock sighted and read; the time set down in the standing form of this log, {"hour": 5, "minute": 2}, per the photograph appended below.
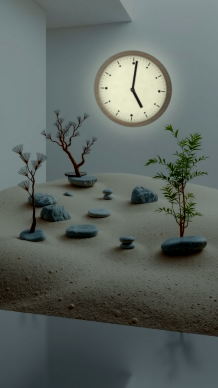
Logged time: {"hour": 5, "minute": 1}
